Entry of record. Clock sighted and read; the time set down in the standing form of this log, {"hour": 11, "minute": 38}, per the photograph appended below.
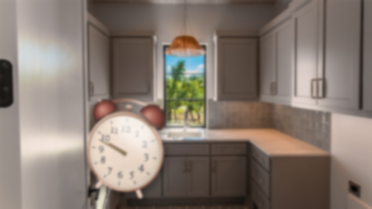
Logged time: {"hour": 9, "minute": 48}
